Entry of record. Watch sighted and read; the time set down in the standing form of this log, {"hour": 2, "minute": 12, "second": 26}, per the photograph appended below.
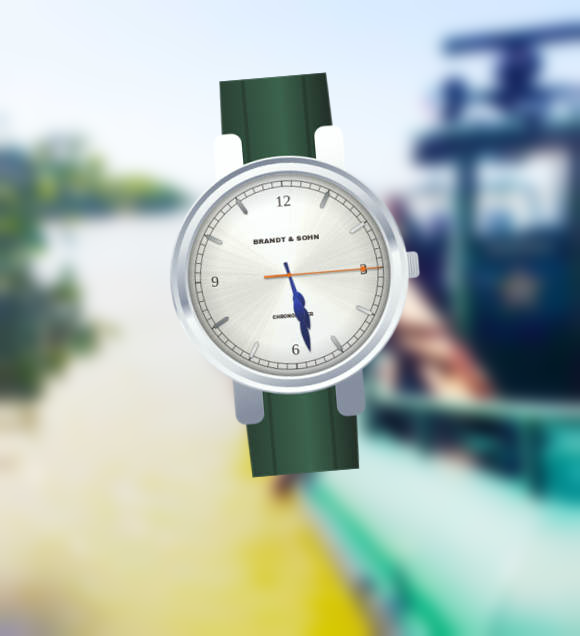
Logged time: {"hour": 5, "minute": 28, "second": 15}
